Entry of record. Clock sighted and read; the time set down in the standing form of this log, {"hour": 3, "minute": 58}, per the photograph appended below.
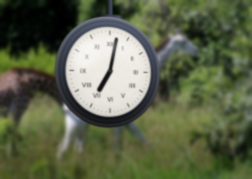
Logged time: {"hour": 7, "minute": 2}
